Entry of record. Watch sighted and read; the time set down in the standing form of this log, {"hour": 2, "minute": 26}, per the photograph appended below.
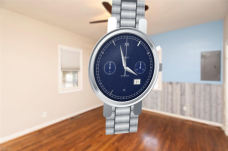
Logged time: {"hour": 3, "minute": 57}
